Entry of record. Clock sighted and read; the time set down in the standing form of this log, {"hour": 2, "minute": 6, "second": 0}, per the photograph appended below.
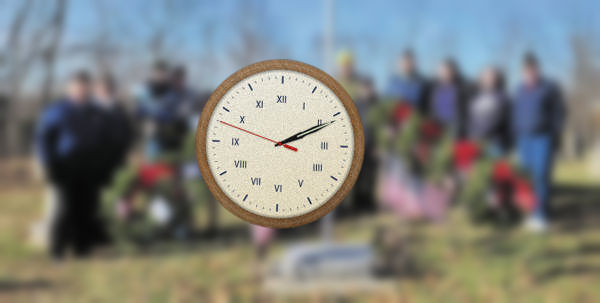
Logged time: {"hour": 2, "minute": 10, "second": 48}
